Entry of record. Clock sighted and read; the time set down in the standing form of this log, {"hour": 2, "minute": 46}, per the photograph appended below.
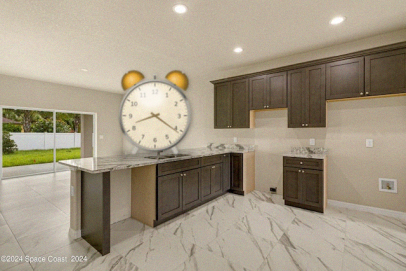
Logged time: {"hour": 8, "minute": 21}
